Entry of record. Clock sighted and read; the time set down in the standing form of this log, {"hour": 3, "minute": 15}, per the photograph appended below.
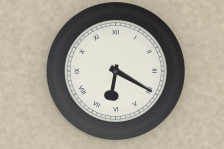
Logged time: {"hour": 6, "minute": 20}
